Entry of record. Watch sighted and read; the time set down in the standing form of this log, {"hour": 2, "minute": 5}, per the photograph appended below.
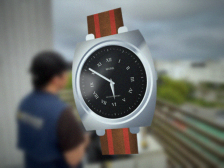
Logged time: {"hour": 5, "minute": 51}
